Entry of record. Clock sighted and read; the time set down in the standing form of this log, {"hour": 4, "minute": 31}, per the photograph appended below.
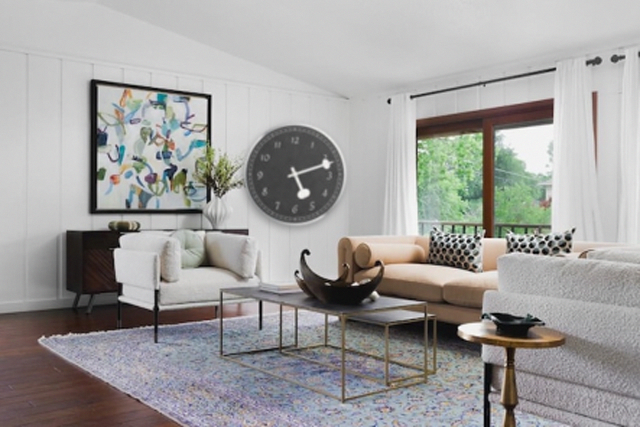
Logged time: {"hour": 5, "minute": 12}
